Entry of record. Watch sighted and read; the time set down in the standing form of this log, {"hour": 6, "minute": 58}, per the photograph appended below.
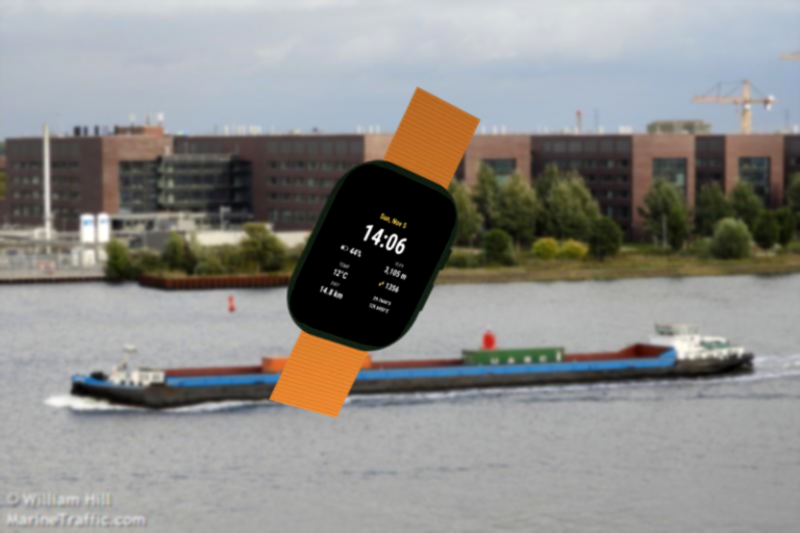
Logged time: {"hour": 14, "minute": 6}
